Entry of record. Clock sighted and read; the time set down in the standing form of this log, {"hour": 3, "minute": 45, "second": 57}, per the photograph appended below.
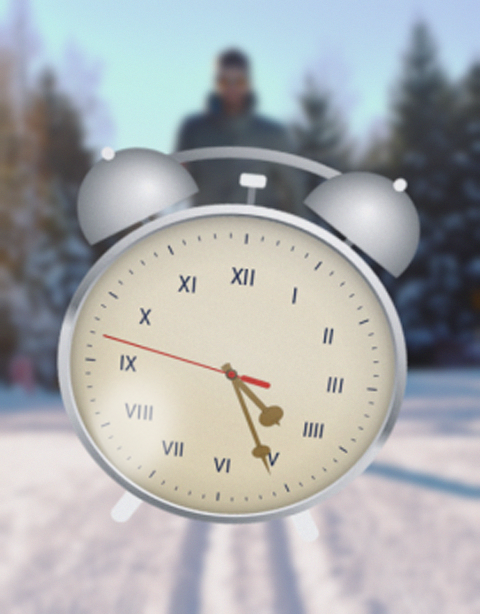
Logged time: {"hour": 4, "minute": 25, "second": 47}
